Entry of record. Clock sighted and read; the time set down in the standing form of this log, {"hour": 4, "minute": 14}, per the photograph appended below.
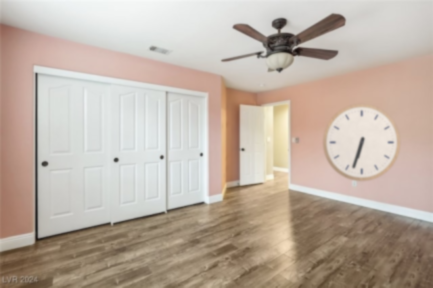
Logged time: {"hour": 6, "minute": 33}
